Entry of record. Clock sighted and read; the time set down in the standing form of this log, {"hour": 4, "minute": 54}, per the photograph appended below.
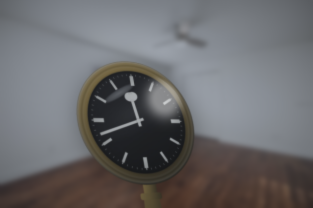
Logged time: {"hour": 11, "minute": 42}
